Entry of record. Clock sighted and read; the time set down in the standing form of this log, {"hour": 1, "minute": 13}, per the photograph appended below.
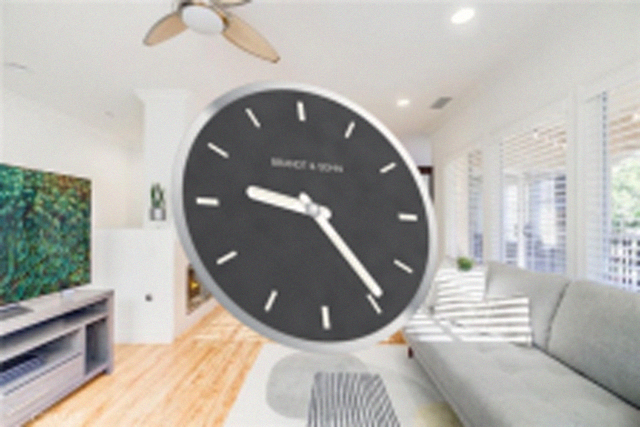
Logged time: {"hour": 9, "minute": 24}
